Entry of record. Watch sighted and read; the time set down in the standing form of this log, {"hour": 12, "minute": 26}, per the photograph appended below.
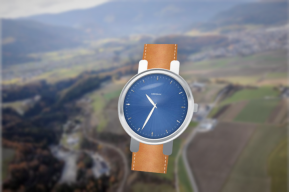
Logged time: {"hour": 10, "minute": 34}
